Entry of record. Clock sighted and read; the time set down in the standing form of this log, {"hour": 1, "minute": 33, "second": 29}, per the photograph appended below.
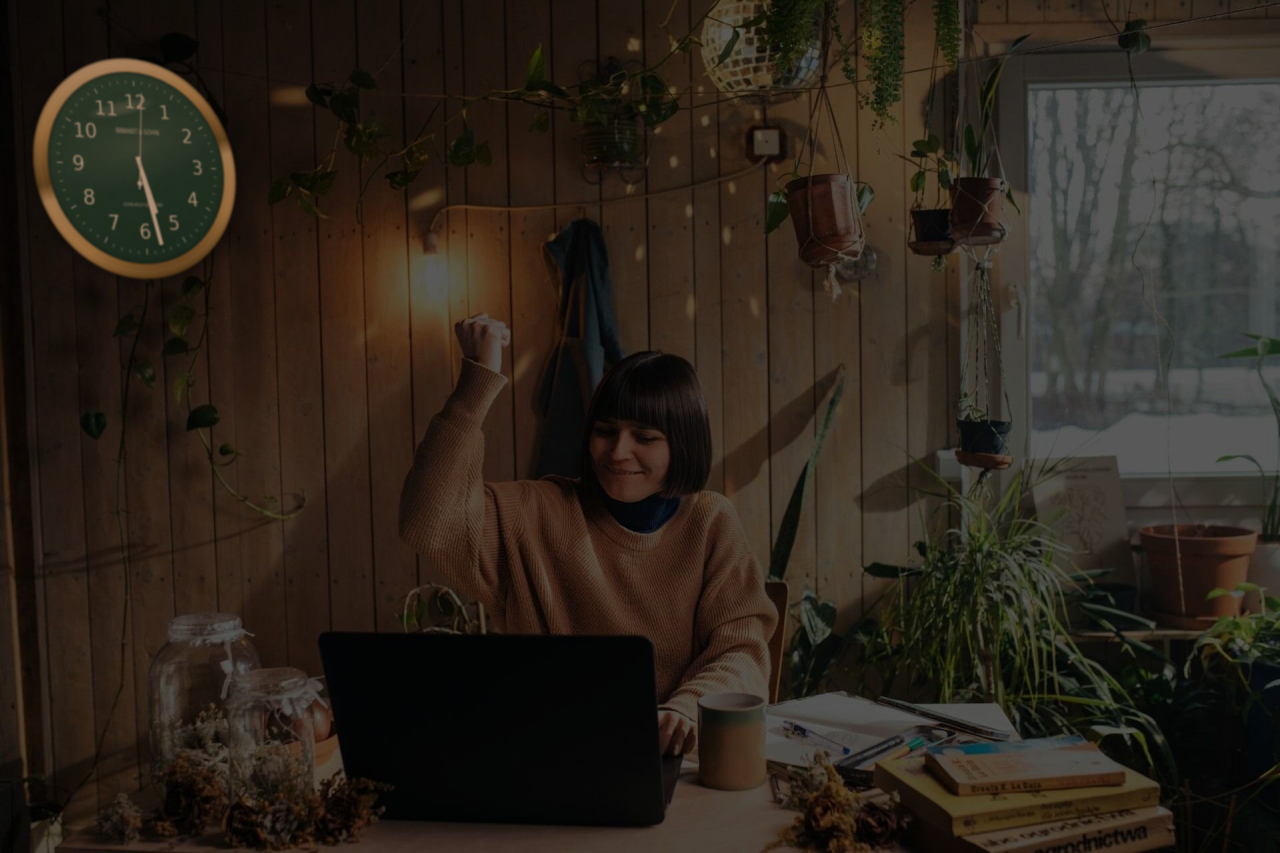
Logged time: {"hour": 5, "minute": 28, "second": 1}
